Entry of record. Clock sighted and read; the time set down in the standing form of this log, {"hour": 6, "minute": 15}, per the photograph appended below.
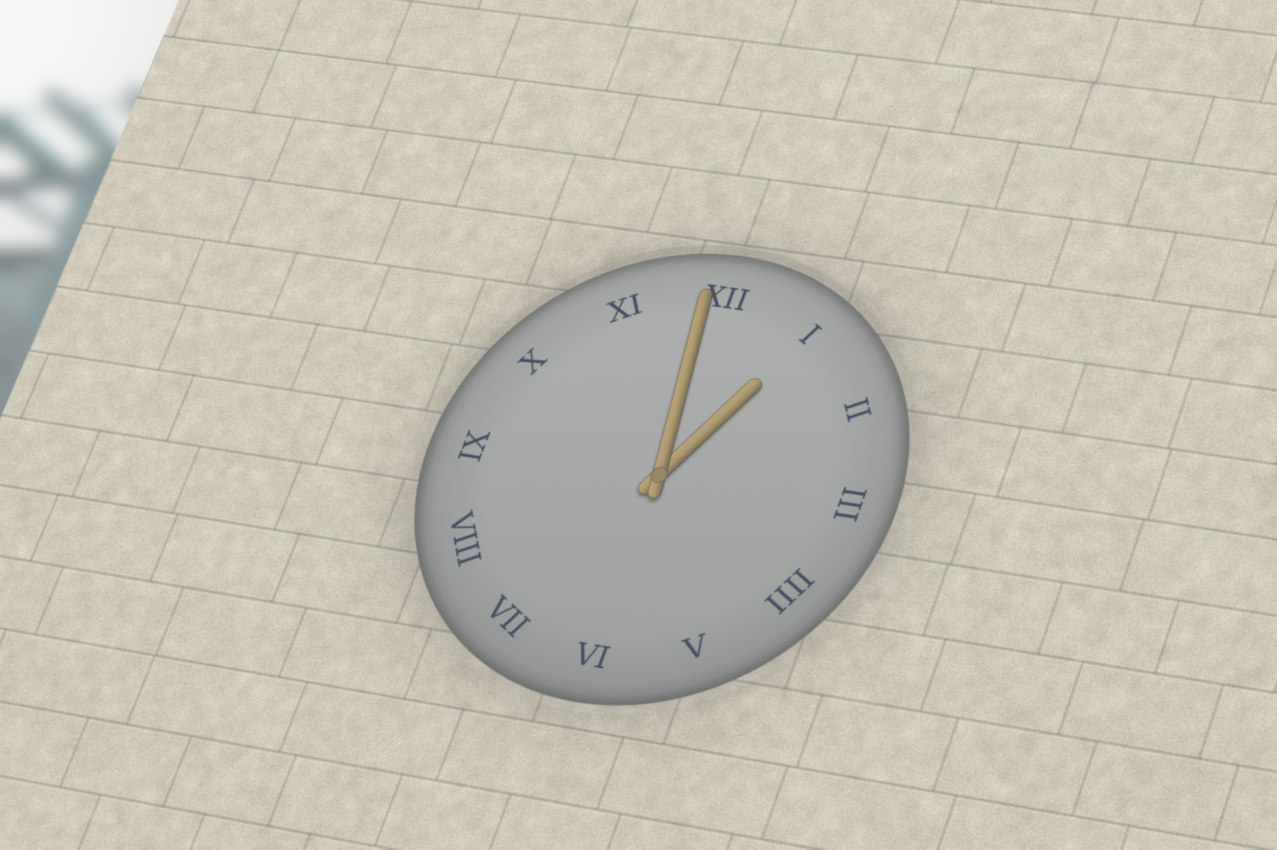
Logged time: {"hour": 12, "minute": 59}
